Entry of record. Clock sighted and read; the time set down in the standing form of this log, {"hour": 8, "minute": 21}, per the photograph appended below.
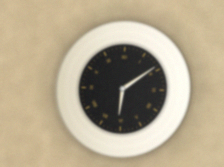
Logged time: {"hour": 6, "minute": 9}
